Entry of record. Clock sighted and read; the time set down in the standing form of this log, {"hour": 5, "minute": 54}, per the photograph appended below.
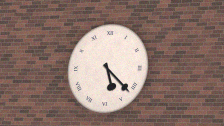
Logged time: {"hour": 5, "minute": 22}
